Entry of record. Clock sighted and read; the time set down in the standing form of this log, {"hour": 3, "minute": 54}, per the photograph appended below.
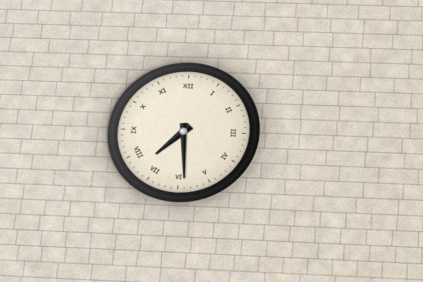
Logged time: {"hour": 7, "minute": 29}
